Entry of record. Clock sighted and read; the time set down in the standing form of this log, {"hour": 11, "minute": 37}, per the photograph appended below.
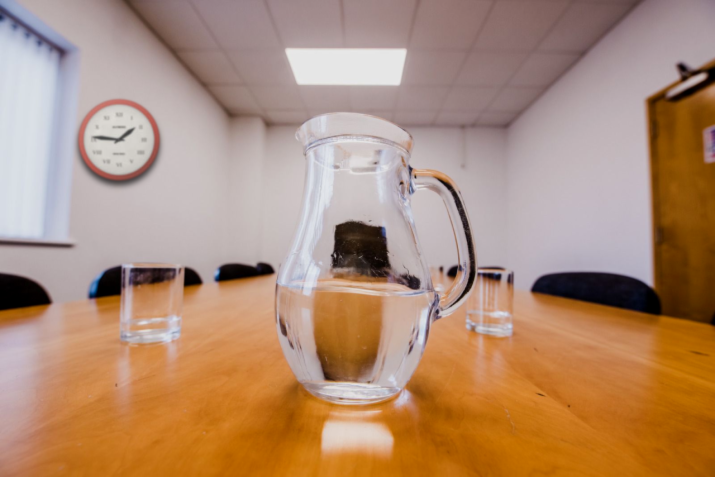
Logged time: {"hour": 1, "minute": 46}
